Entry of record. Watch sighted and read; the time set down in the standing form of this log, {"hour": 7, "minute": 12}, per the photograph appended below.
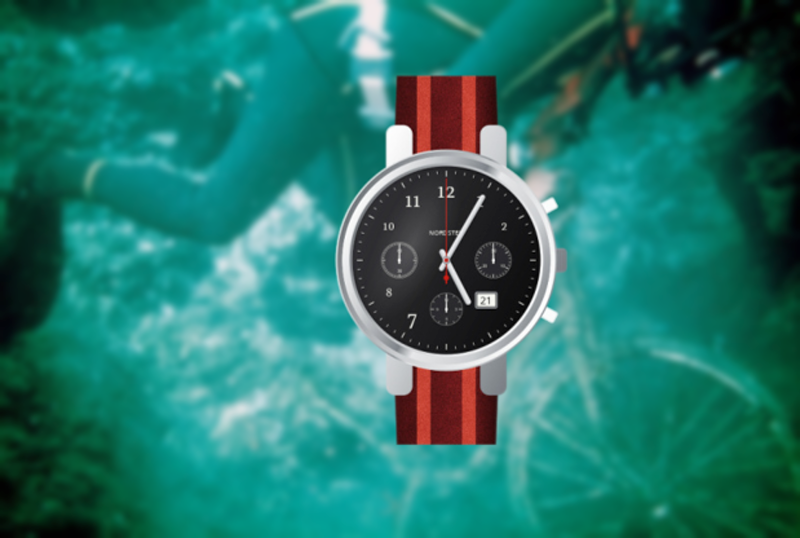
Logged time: {"hour": 5, "minute": 5}
